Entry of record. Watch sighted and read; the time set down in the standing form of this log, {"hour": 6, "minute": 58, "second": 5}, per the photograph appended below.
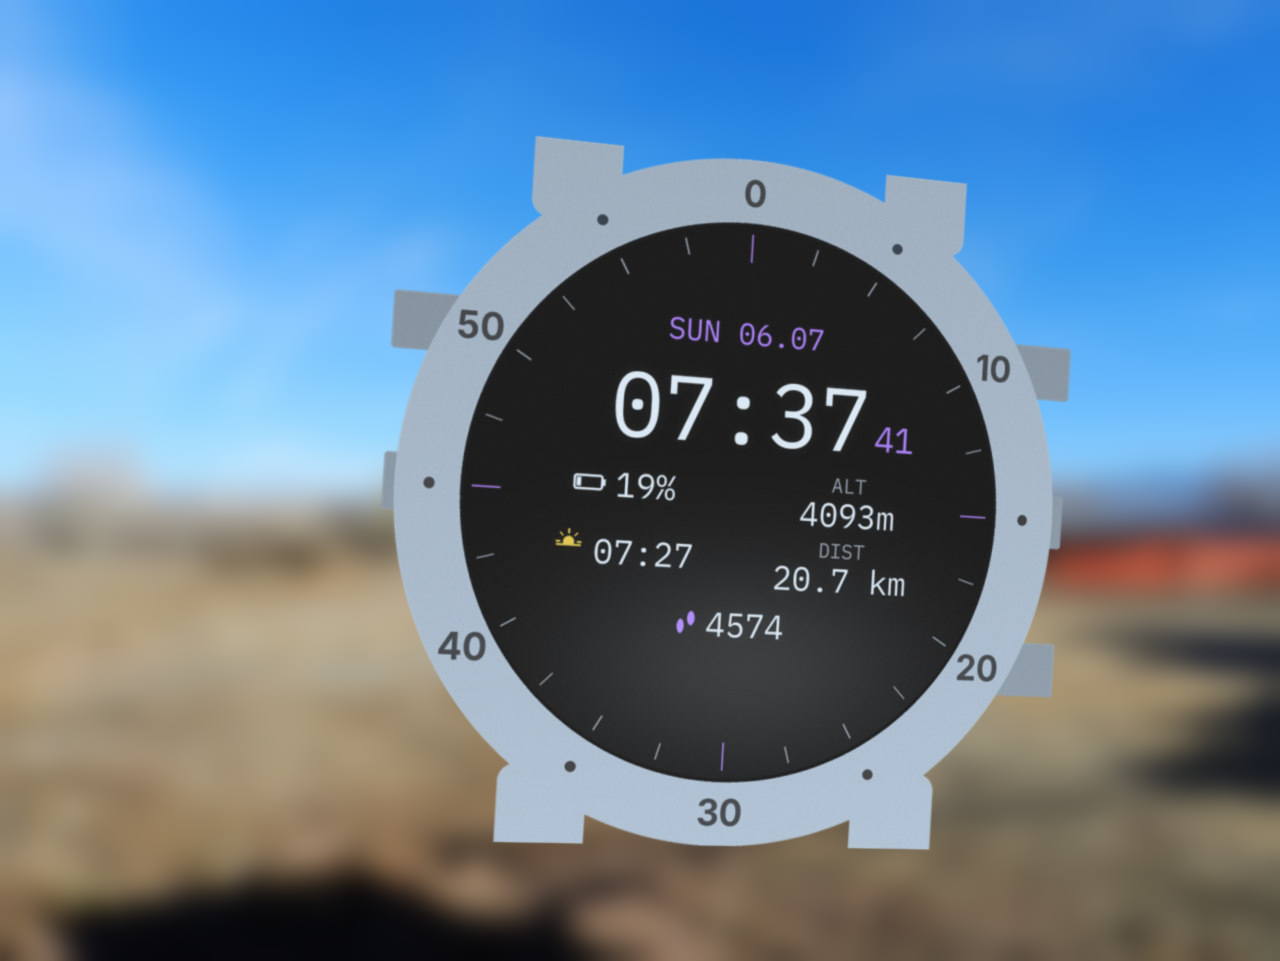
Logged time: {"hour": 7, "minute": 37, "second": 41}
